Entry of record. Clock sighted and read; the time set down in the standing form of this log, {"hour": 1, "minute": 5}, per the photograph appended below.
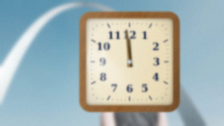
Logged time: {"hour": 11, "minute": 59}
